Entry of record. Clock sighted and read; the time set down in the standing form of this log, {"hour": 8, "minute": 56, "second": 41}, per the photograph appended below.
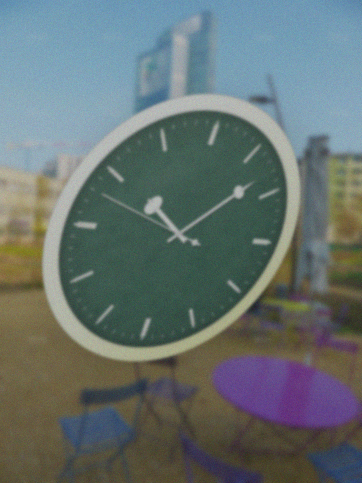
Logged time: {"hour": 10, "minute": 7, "second": 48}
